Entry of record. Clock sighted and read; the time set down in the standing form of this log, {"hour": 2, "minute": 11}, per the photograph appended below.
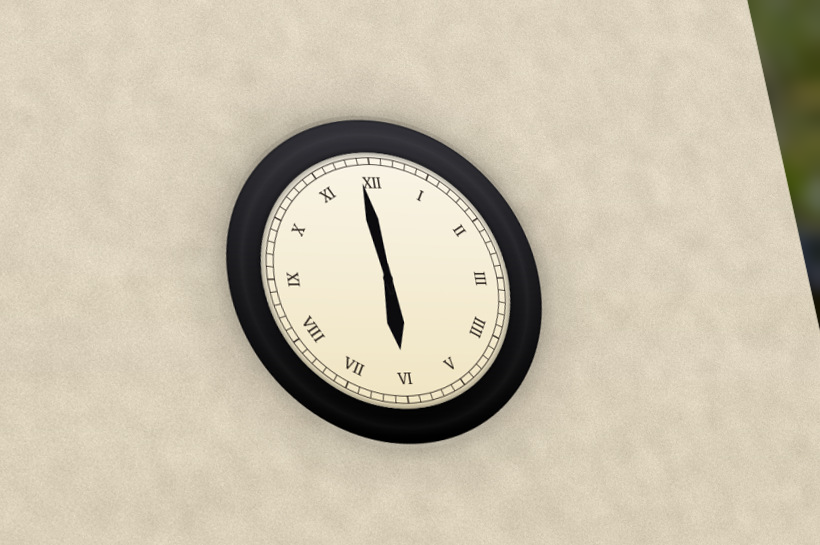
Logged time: {"hour": 5, "minute": 59}
